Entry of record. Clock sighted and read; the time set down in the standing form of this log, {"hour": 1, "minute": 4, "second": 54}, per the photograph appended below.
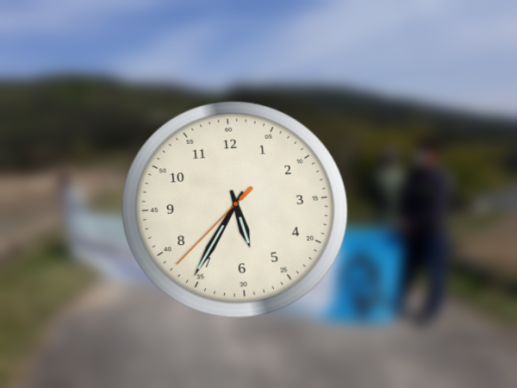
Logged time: {"hour": 5, "minute": 35, "second": 38}
